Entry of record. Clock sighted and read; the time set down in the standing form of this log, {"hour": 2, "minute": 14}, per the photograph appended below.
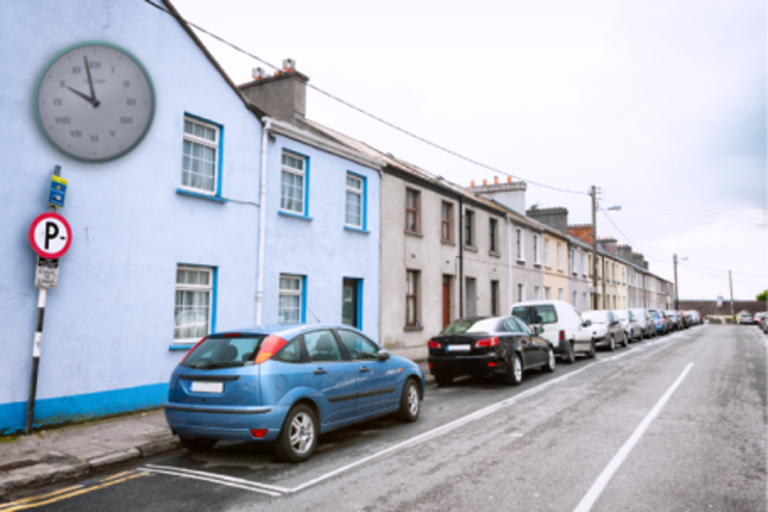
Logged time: {"hour": 9, "minute": 58}
